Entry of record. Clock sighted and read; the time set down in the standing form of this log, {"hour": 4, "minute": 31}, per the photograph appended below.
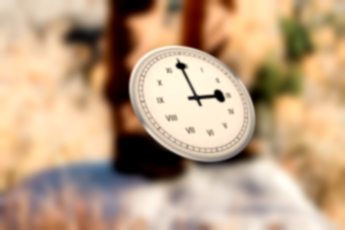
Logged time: {"hour": 2, "minute": 59}
